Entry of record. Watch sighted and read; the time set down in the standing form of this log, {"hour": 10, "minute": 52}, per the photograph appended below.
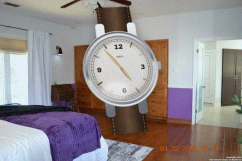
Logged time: {"hour": 4, "minute": 54}
